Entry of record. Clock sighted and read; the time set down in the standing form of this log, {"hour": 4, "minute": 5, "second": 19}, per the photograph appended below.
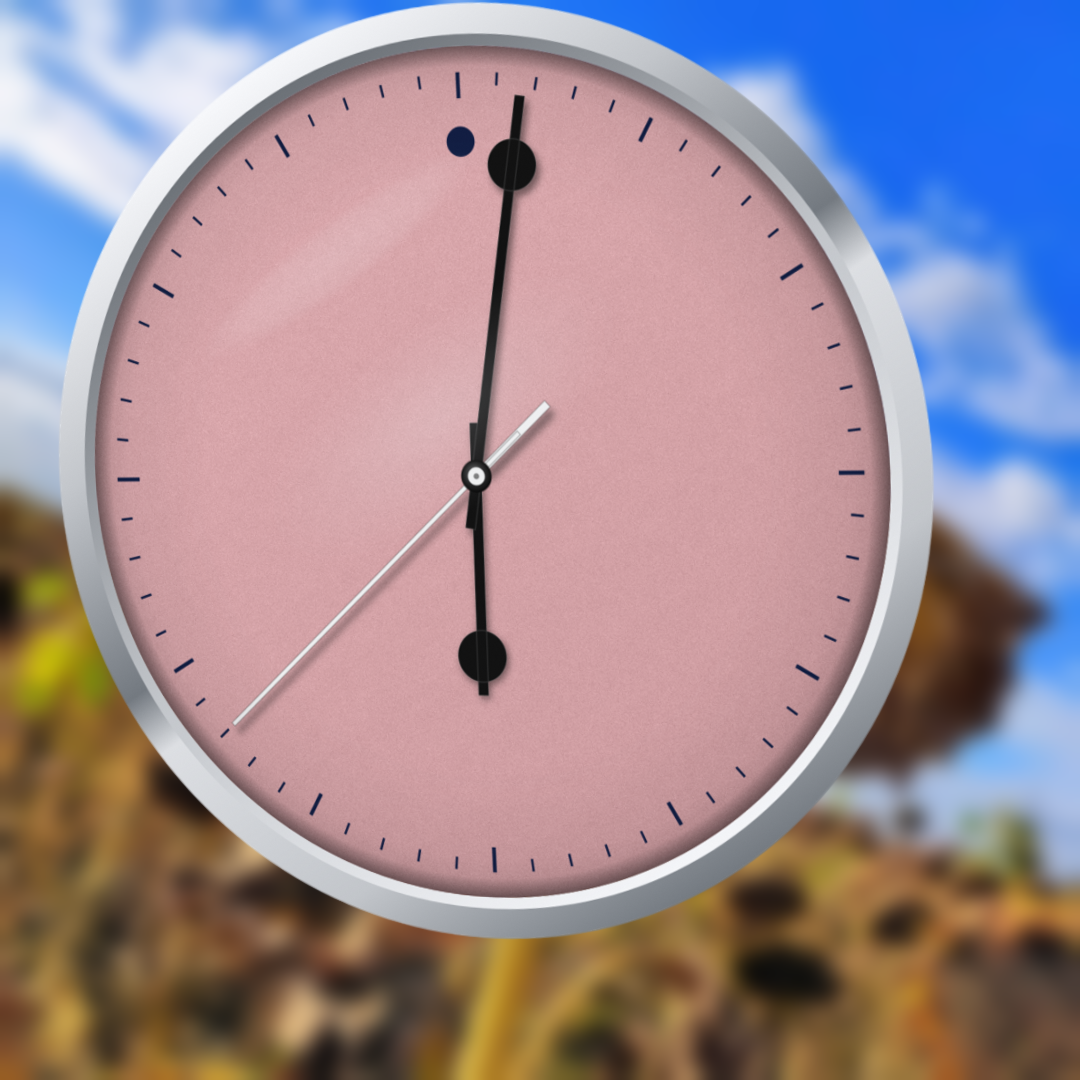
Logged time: {"hour": 6, "minute": 1, "second": 38}
